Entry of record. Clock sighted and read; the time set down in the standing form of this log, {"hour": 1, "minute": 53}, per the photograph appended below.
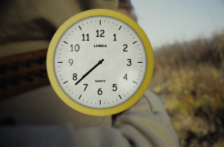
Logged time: {"hour": 7, "minute": 38}
